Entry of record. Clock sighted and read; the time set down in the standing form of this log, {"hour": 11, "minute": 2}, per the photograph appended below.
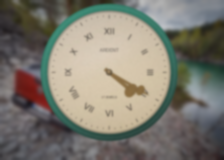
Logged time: {"hour": 4, "minute": 20}
